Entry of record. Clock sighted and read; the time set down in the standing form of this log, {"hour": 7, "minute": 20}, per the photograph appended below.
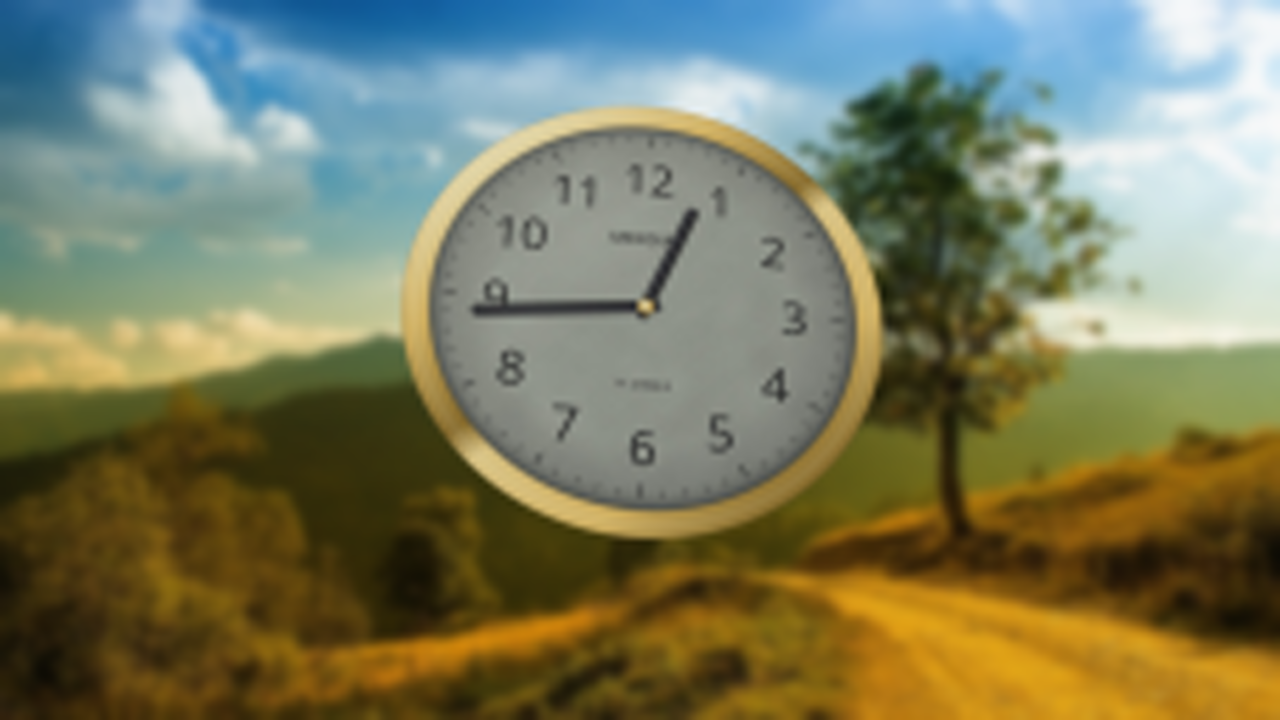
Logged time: {"hour": 12, "minute": 44}
